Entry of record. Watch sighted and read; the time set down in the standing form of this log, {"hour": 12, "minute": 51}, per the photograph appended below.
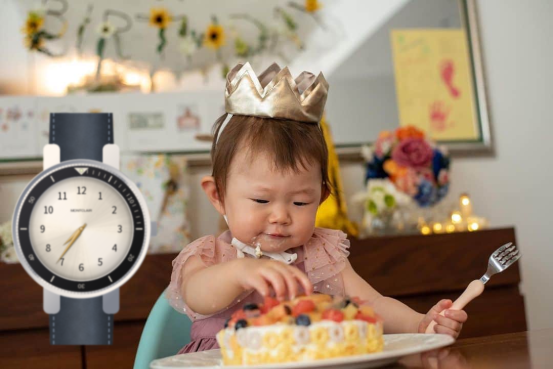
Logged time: {"hour": 7, "minute": 36}
